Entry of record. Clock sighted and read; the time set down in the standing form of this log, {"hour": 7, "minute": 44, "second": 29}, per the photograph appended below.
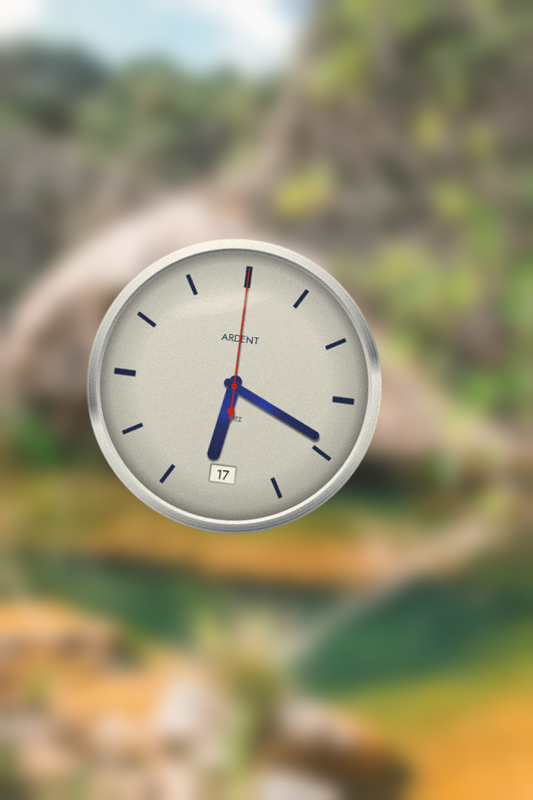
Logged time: {"hour": 6, "minute": 19, "second": 0}
